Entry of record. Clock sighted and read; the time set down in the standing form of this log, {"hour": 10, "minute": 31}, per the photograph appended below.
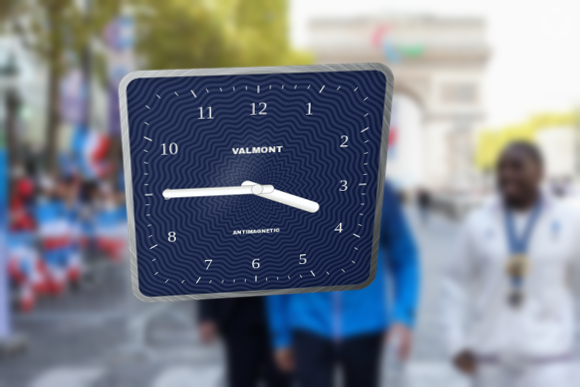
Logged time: {"hour": 3, "minute": 45}
